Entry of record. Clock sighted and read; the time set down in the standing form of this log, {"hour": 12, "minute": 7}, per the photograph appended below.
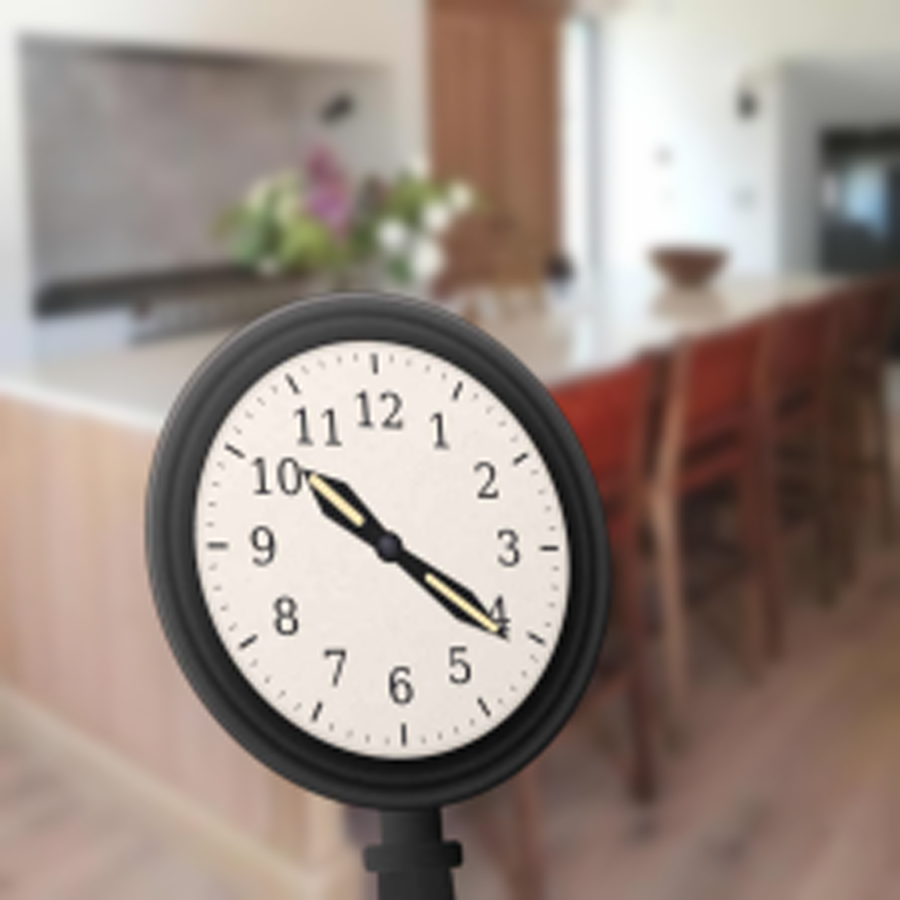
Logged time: {"hour": 10, "minute": 21}
